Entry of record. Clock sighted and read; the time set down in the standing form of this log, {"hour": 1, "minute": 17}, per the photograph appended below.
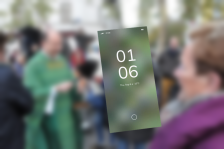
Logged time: {"hour": 1, "minute": 6}
